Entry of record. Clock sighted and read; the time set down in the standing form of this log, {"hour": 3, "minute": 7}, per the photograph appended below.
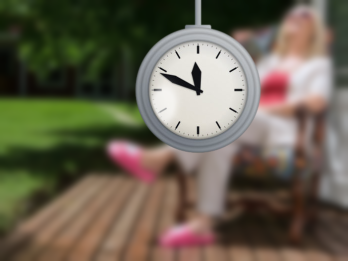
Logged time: {"hour": 11, "minute": 49}
